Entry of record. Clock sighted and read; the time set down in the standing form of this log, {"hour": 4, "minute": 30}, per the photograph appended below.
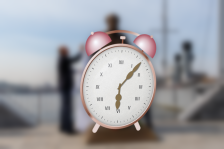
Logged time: {"hour": 6, "minute": 7}
